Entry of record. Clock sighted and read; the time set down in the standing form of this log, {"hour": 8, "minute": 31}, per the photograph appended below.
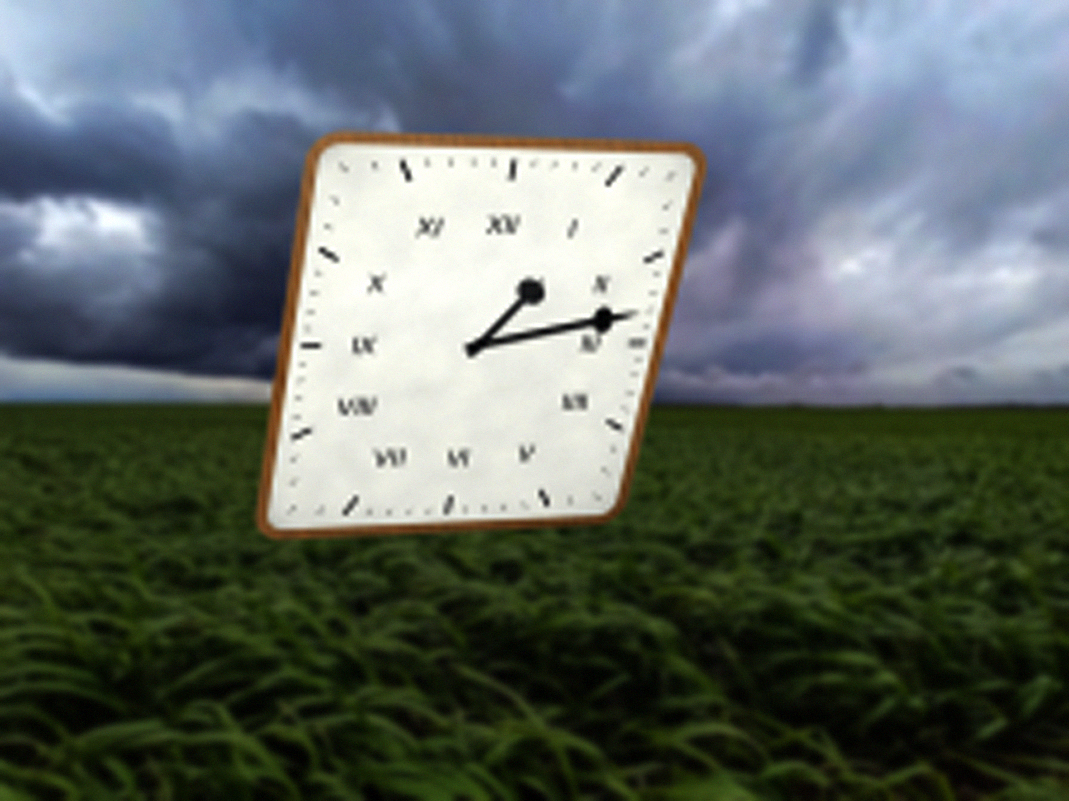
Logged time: {"hour": 1, "minute": 13}
